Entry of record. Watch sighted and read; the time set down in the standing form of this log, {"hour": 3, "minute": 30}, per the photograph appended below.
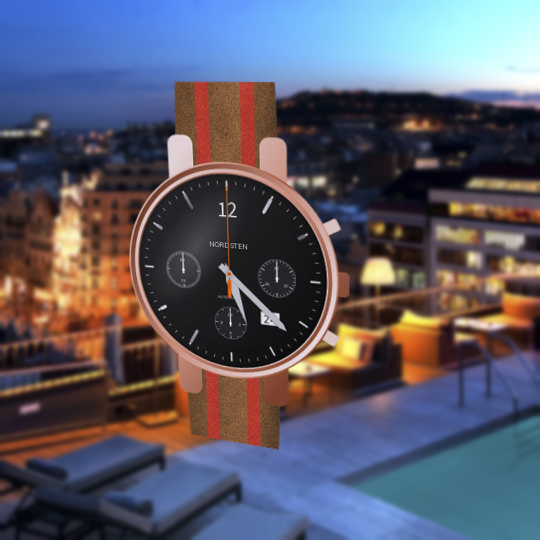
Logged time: {"hour": 5, "minute": 22}
